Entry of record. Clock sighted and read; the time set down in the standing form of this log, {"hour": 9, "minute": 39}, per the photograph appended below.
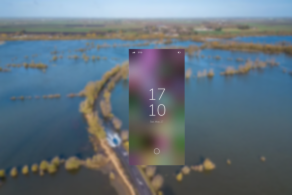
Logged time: {"hour": 17, "minute": 10}
